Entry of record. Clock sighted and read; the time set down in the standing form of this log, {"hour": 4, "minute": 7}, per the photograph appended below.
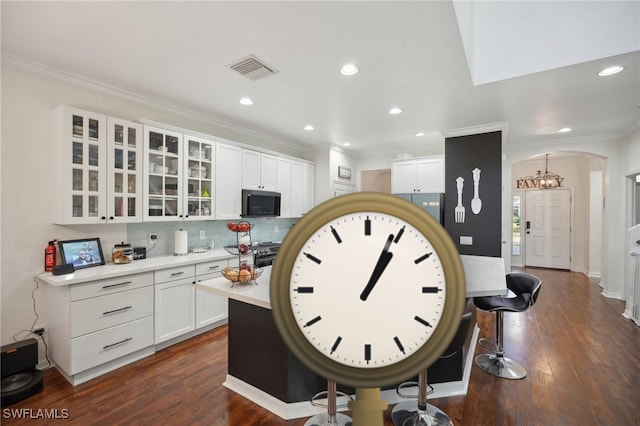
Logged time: {"hour": 1, "minute": 4}
